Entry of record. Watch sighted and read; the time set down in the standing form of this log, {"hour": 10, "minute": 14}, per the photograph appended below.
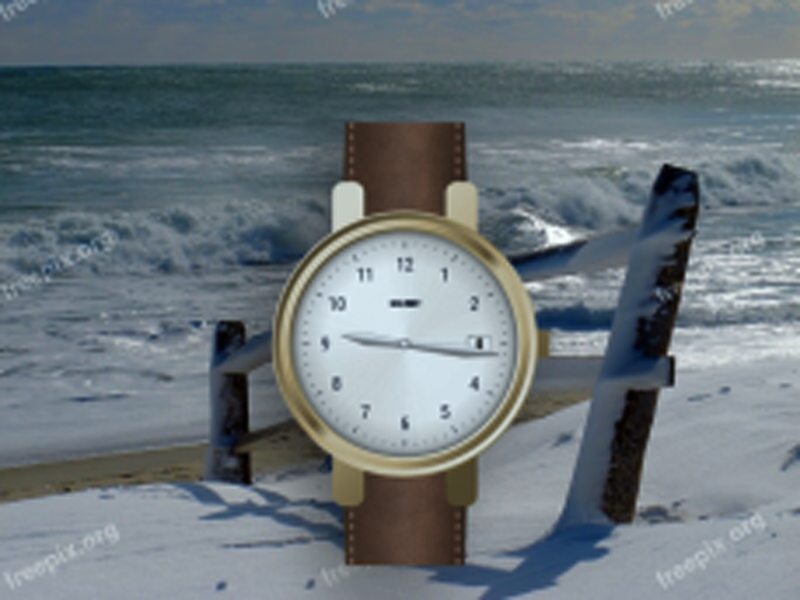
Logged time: {"hour": 9, "minute": 16}
